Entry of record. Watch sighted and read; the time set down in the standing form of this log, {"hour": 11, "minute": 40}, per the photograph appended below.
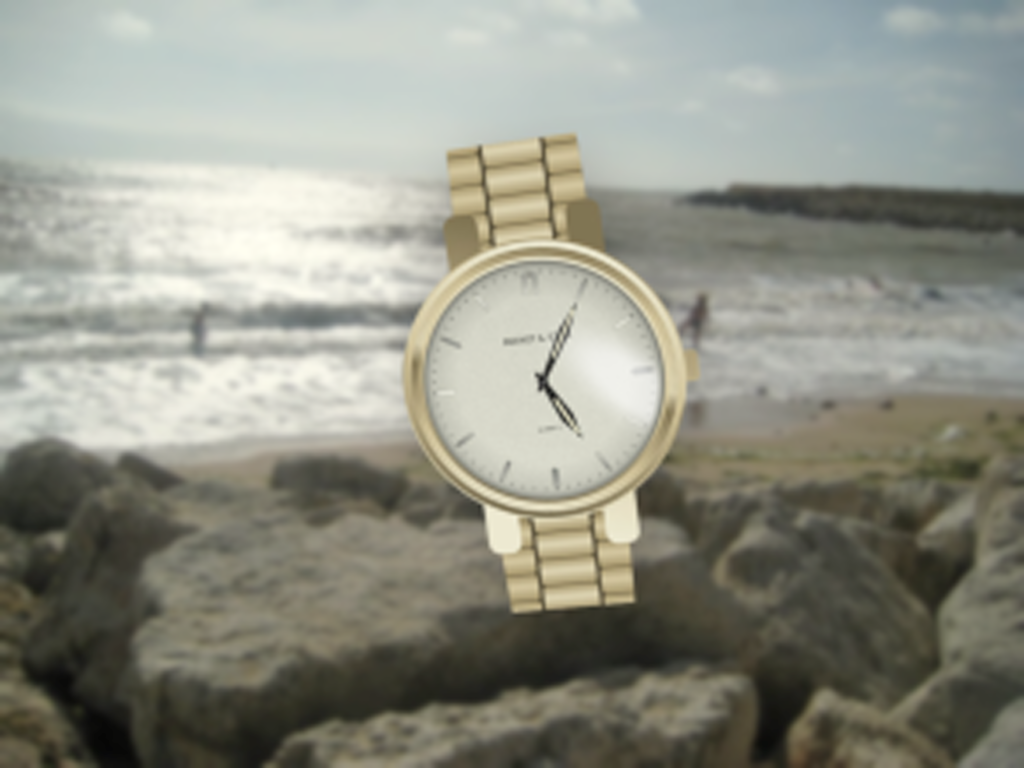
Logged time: {"hour": 5, "minute": 5}
